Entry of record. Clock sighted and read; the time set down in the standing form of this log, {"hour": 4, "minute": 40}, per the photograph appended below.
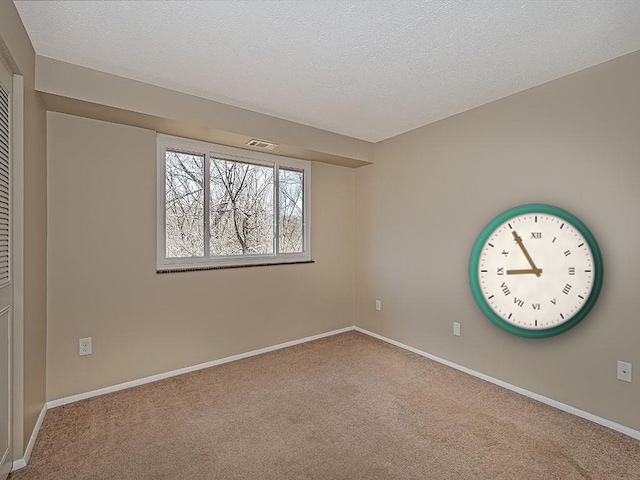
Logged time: {"hour": 8, "minute": 55}
